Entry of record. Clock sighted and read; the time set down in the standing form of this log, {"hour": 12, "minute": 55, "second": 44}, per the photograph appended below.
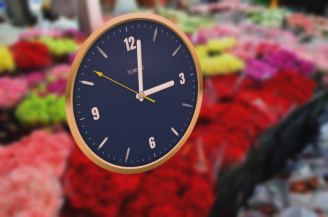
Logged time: {"hour": 3, "minute": 1, "second": 52}
